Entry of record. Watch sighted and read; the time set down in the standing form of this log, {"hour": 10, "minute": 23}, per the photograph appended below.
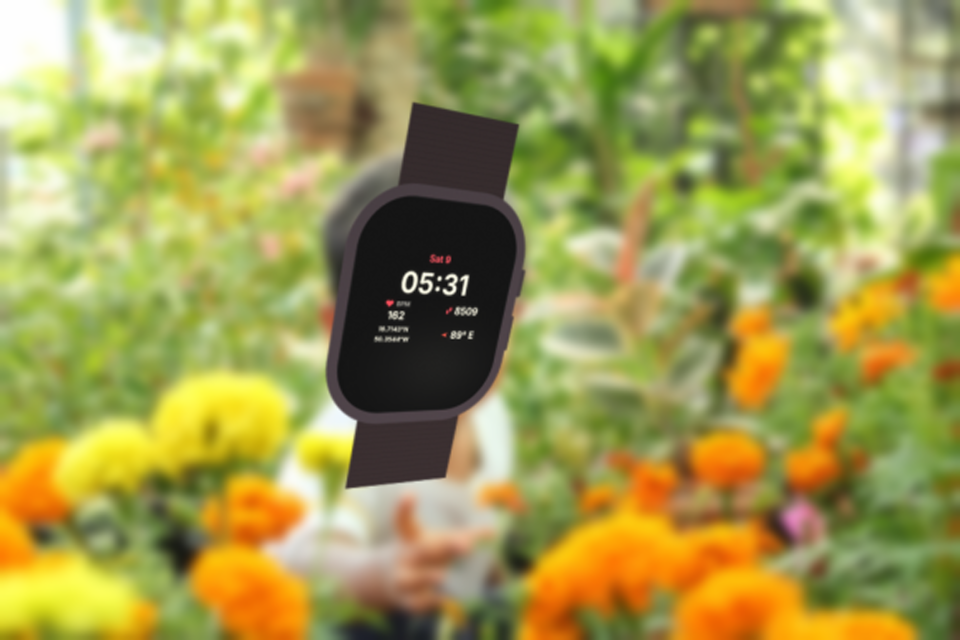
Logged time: {"hour": 5, "minute": 31}
